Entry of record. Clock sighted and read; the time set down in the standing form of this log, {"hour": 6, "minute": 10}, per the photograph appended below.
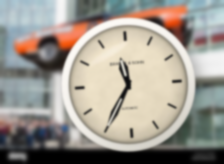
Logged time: {"hour": 11, "minute": 35}
